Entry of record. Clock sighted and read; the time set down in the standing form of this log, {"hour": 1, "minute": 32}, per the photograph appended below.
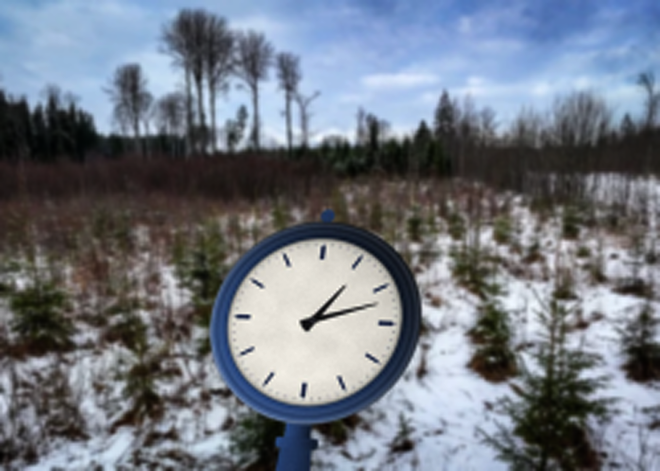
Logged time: {"hour": 1, "minute": 12}
